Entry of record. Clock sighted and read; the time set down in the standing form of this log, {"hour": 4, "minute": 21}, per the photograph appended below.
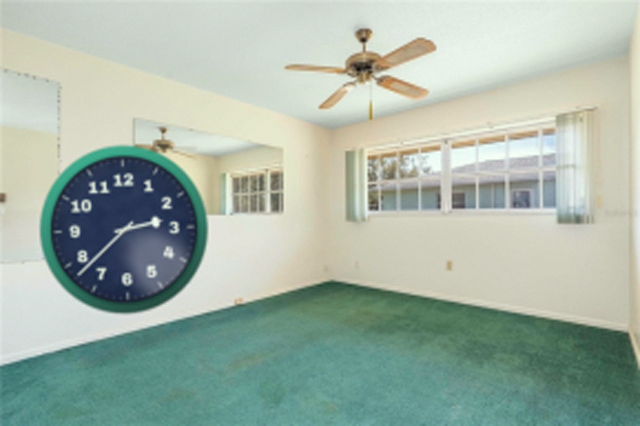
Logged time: {"hour": 2, "minute": 38}
